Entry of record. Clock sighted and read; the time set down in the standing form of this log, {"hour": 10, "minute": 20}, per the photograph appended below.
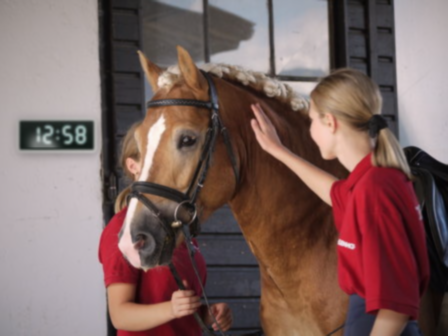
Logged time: {"hour": 12, "minute": 58}
